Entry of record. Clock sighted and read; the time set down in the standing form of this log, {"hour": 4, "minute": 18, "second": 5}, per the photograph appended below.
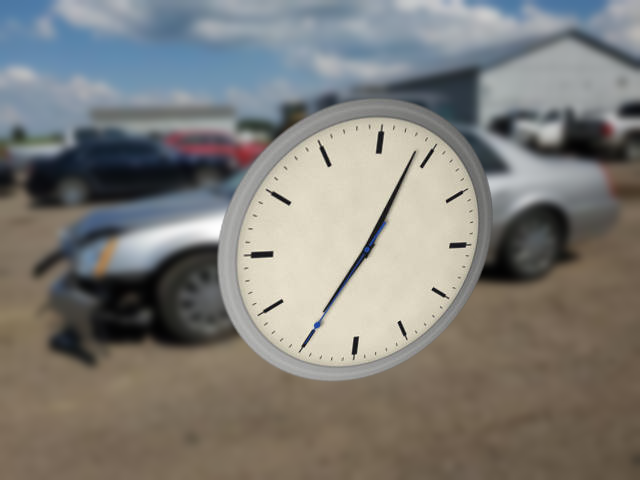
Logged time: {"hour": 7, "minute": 3, "second": 35}
